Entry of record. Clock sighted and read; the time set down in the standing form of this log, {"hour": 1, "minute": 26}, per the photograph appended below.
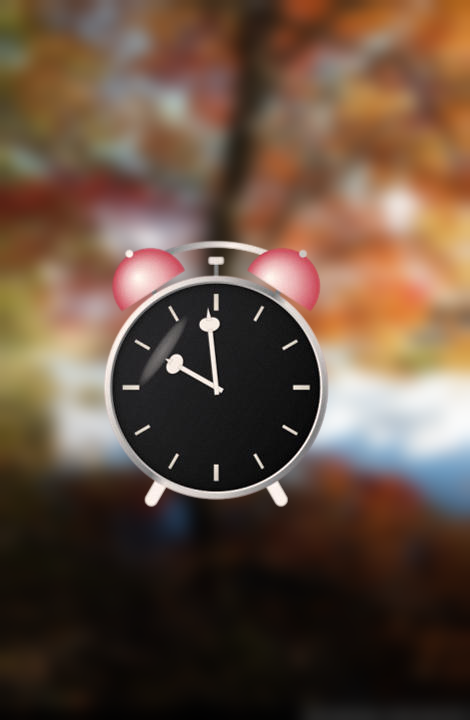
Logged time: {"hour": 9, "minute": 59}
